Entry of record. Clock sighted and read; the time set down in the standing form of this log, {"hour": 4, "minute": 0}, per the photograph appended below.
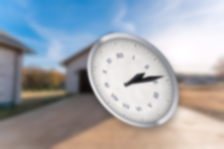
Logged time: {"hour": 2, "minute": 14}
